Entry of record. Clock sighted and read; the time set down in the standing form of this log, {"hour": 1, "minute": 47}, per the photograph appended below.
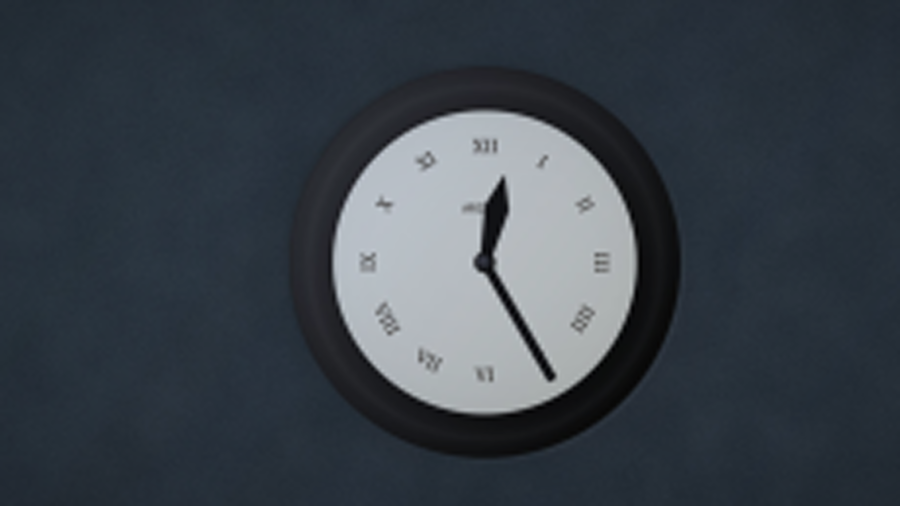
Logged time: {"hour": 12, "minute": 25}
